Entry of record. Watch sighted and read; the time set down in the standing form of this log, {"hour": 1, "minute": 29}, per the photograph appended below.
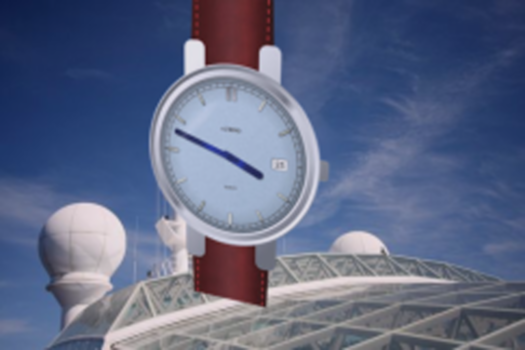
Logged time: {"hour": 3, "minute": 48}
